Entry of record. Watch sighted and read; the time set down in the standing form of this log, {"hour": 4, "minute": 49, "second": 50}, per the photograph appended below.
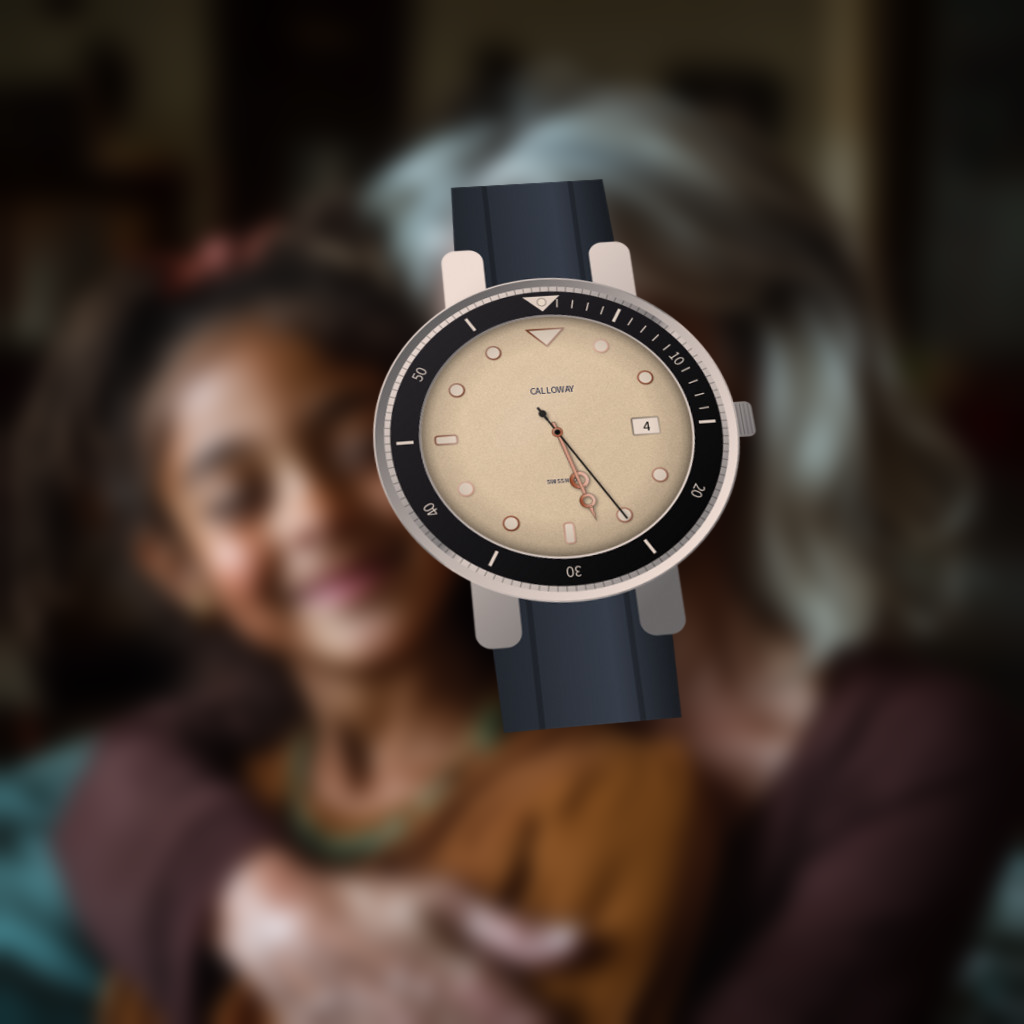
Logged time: {"hour": 5, "minute": 27, "second": 25}
